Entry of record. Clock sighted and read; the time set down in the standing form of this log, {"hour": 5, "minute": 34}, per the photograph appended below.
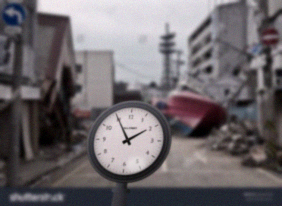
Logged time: {"hour": 1, "minute": 55}
